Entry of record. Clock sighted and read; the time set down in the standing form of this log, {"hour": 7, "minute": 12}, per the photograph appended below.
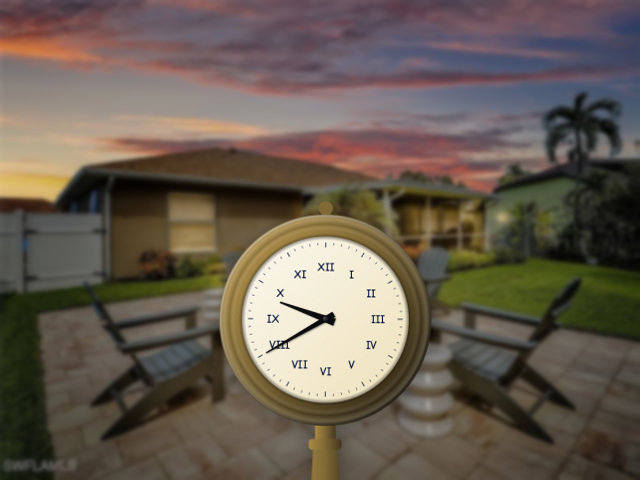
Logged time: {"hour": 9, "minute": 40}
